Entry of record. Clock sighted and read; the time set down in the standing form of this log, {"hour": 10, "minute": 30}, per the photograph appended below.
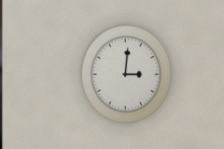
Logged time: {"hour": 3, "minute": 1}
